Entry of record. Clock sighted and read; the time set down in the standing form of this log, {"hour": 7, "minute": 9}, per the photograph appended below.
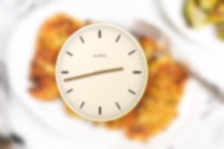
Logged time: {"hour": 2, "minute": 43}
